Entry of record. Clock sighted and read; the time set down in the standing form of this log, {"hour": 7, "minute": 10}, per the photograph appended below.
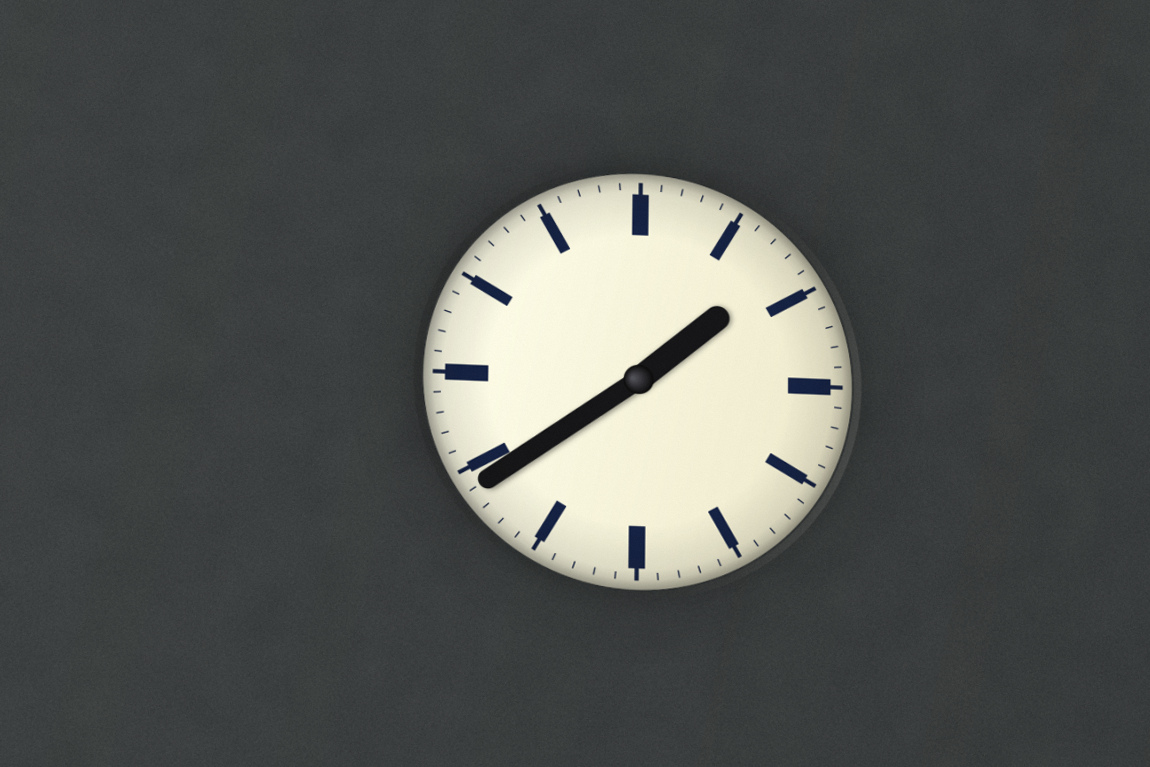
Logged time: {"hour": 1, "minute": 39}
